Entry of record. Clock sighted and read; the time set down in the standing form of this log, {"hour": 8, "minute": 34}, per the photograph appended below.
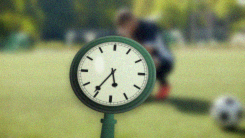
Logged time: {"hour": 5, "minute": 36}
